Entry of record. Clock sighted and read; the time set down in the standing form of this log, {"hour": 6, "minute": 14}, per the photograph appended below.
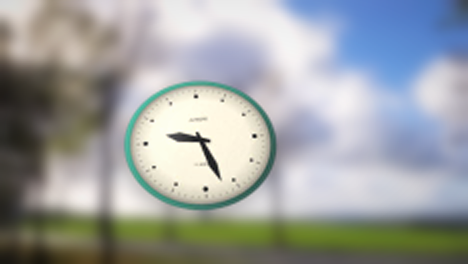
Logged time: {"hour": 9, "minute": 27}
